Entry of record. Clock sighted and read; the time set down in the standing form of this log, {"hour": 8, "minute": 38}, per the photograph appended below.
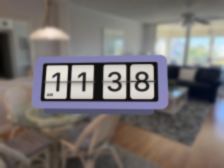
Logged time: {"hour": 11, "minute": 38}
